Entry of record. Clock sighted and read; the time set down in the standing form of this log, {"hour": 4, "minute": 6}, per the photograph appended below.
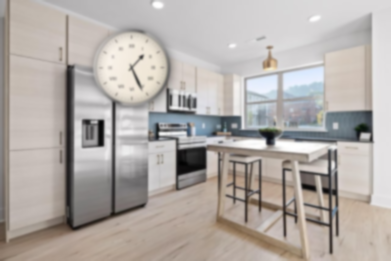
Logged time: {"hour": 1, "minute": 26}
